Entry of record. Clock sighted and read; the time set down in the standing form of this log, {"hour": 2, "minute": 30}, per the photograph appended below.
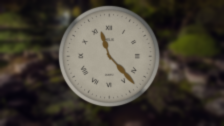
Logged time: {"hour": 11, "minute": 23}
